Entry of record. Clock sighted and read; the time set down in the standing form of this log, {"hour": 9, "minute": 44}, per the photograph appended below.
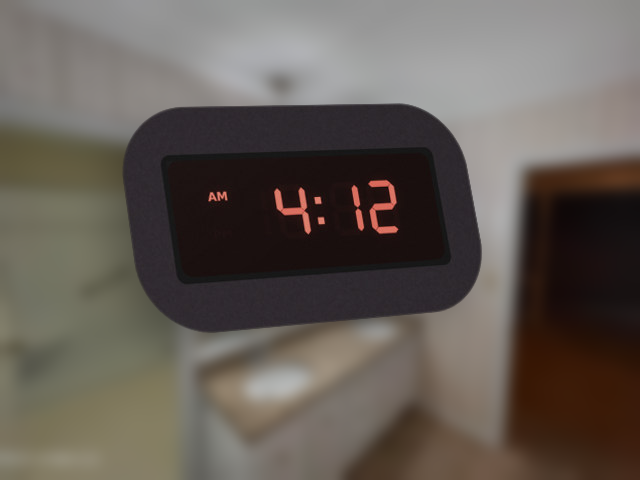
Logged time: {"hour": 4, "minute": 12}
